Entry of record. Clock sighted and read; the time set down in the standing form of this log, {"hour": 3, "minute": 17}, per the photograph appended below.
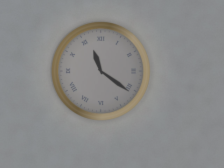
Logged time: {"hour": 11, "minute": 21}
